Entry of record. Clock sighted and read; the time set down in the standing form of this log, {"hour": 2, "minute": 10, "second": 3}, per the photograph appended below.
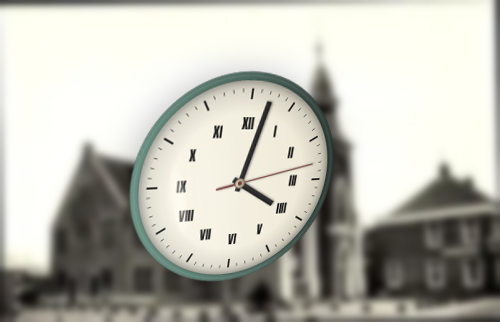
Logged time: {"hour": 4, "minute": 2, "second": 13}
